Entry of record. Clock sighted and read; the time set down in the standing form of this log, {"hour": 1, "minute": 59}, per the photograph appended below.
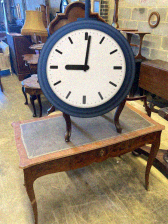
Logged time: {"hour": 9, "minute": 1}
